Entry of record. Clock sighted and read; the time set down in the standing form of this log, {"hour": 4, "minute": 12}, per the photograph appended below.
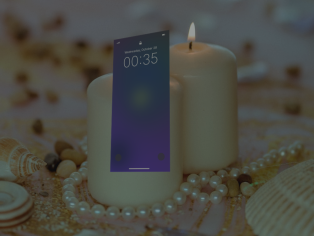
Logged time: {"hour": 0, "minute": 35}
